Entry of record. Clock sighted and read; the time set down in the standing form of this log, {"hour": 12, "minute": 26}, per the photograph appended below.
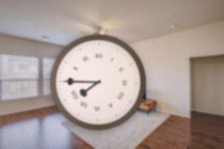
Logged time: {"hour": 7, "minute": 45}
